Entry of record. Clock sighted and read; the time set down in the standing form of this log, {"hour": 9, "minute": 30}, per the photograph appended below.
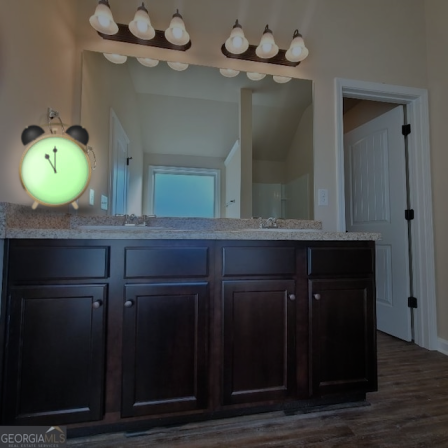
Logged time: {"hour": 11, "minute": 0}
